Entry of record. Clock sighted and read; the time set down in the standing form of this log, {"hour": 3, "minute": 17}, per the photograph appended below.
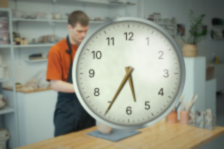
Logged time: {"hour": 5, "minute": 35}
